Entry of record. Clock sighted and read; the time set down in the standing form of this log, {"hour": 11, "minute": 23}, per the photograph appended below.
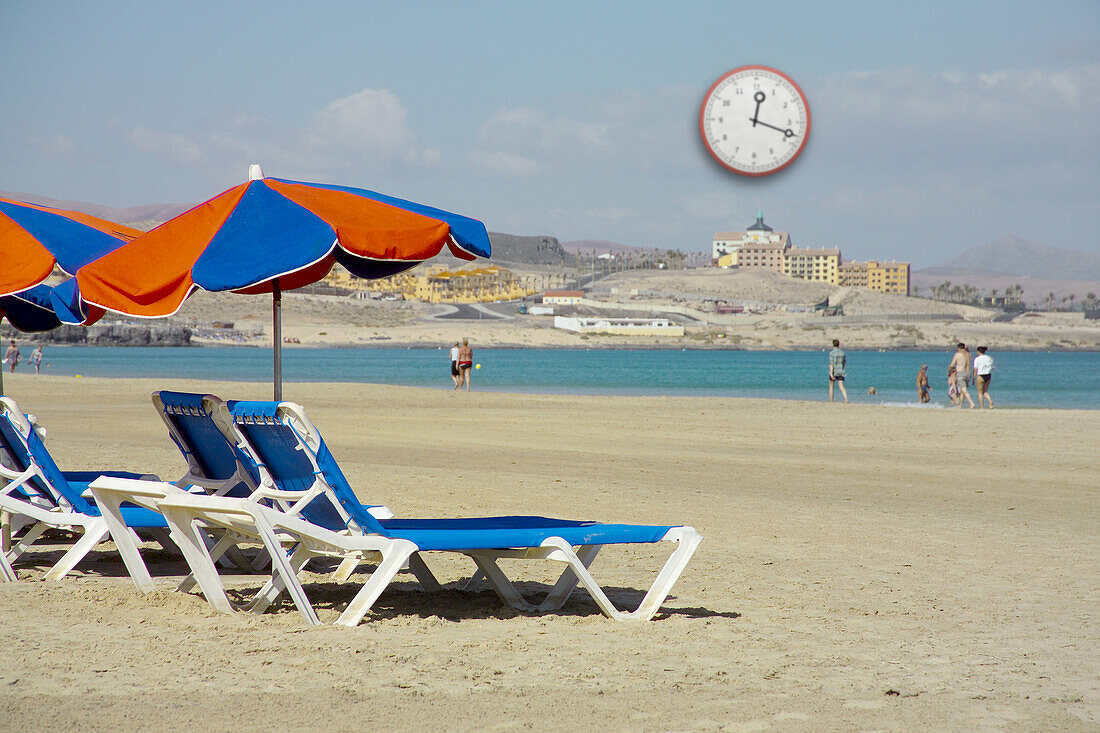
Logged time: {"hour": 12, "minute": 18}
